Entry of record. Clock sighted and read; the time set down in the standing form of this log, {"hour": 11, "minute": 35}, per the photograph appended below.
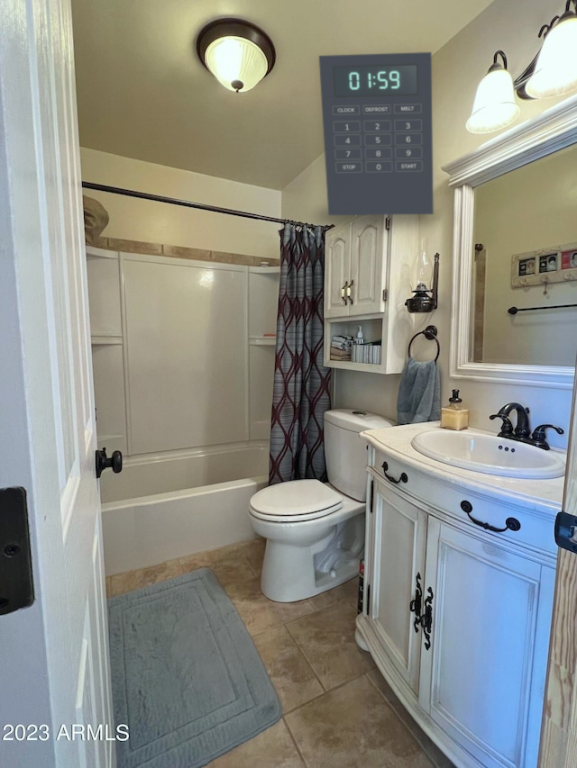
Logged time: {"hour": 1, "minute": 59}
